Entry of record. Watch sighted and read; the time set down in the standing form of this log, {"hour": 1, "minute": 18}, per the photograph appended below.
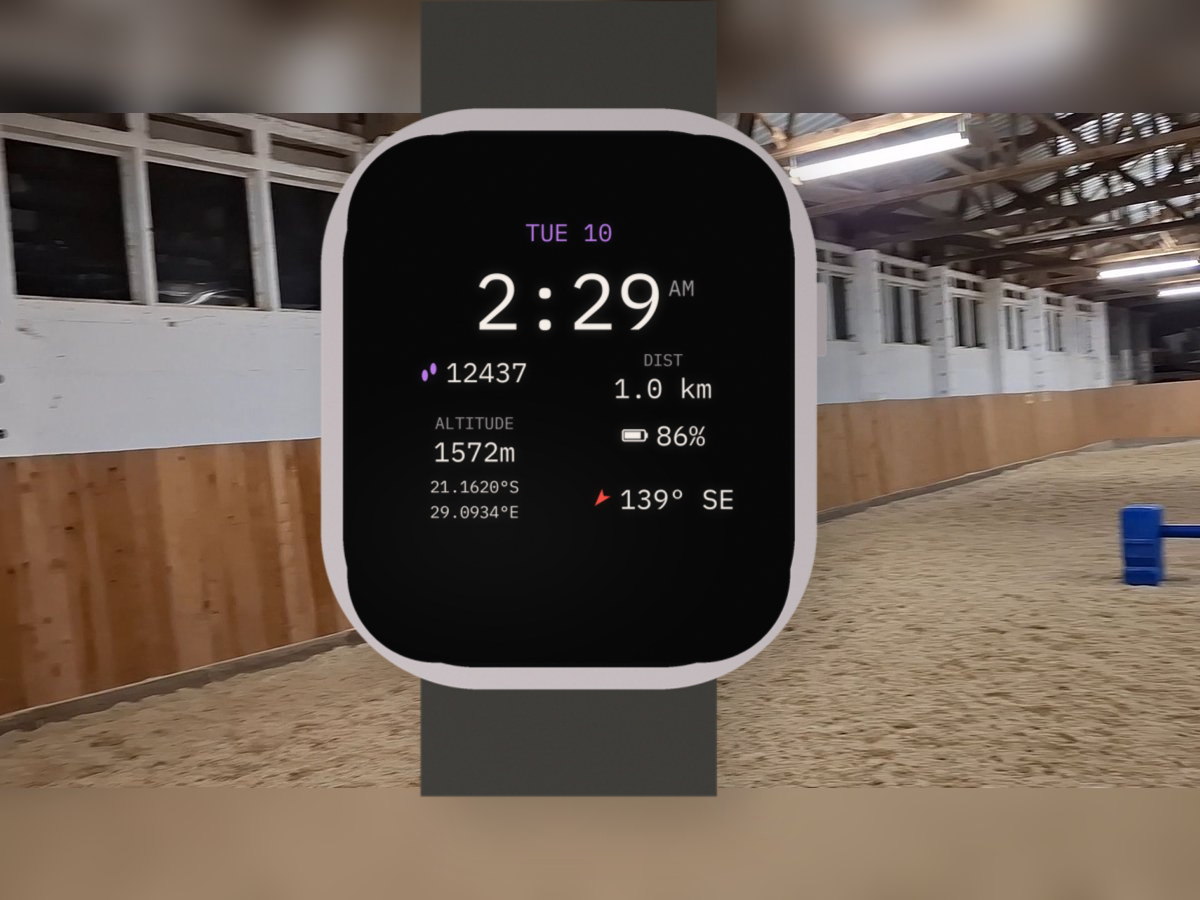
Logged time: {"hour": 2, "minute": 29}
